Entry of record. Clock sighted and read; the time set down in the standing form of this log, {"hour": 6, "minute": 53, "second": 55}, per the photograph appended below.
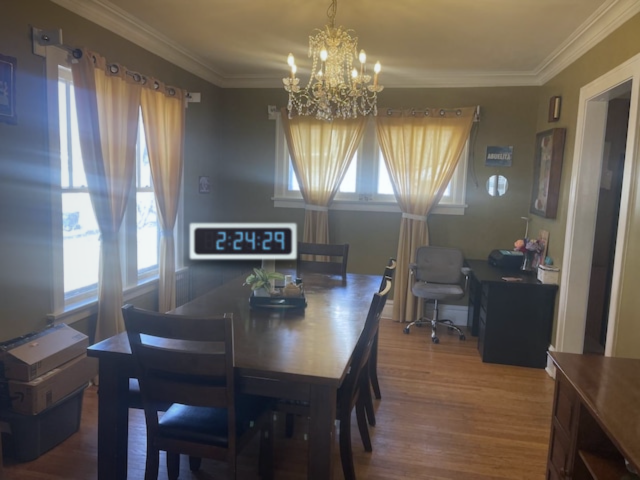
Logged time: {"hour": 2, "minute": 24, "second": 29}
